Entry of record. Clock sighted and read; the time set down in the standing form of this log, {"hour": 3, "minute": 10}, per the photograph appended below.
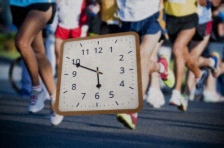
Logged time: {"hour": 5, "minute": 49}
